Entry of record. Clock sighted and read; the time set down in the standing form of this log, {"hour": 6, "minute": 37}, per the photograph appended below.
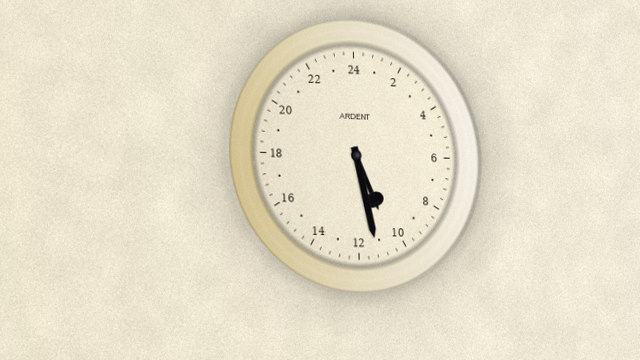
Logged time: {"hour": 10, "minute": 28}
